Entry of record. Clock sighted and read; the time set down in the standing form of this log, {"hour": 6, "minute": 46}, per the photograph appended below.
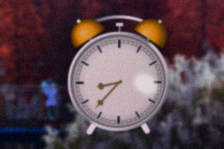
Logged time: {"hour": 8, "minute": 37}
